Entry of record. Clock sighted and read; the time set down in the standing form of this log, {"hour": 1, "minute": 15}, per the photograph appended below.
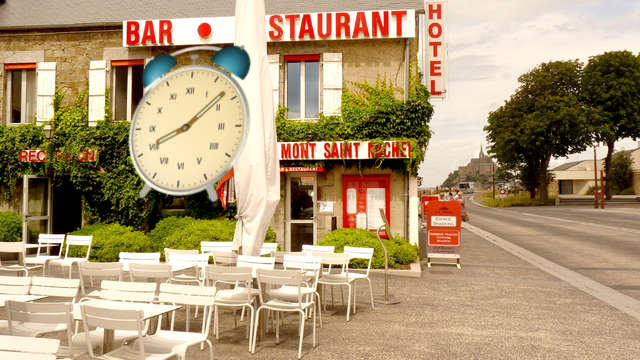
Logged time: {"hour": 8, "minute": 8}
